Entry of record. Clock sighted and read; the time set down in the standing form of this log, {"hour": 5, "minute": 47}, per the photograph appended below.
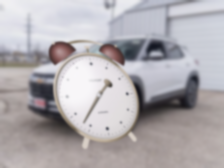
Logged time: {"hour": 1, "minute": 37}
